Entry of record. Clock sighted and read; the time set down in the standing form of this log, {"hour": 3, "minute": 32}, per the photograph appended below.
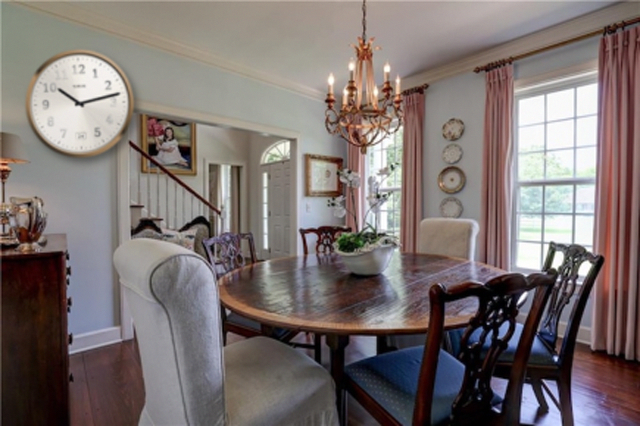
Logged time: {"hour": 10, "minute": 13}
